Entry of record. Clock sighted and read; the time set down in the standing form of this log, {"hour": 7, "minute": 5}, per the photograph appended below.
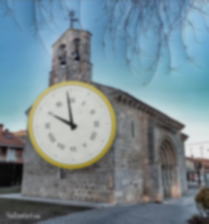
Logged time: {"hour": 9, "minute": 59}
